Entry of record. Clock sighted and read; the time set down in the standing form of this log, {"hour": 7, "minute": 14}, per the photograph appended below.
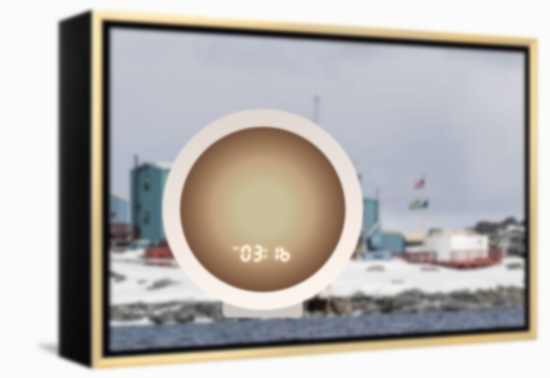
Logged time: {"hour": 3, "minute": 16}
